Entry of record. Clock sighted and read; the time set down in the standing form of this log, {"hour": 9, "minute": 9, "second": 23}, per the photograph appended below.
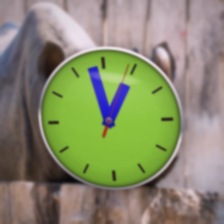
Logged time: {"hour": 12, "minute": 58, "second": 4}
